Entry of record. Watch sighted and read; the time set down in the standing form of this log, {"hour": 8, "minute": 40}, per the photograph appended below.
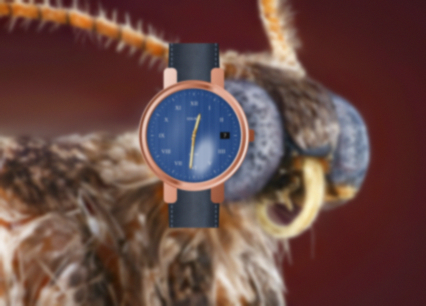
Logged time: {"hour": 12, "minute": 31}
